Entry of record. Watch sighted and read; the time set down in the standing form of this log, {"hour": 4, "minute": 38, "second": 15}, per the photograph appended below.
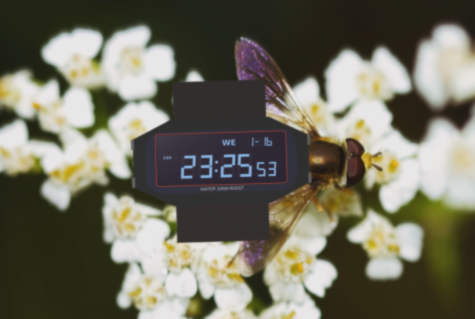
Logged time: {"hour": 23, "minute": 25, "second": 53}
